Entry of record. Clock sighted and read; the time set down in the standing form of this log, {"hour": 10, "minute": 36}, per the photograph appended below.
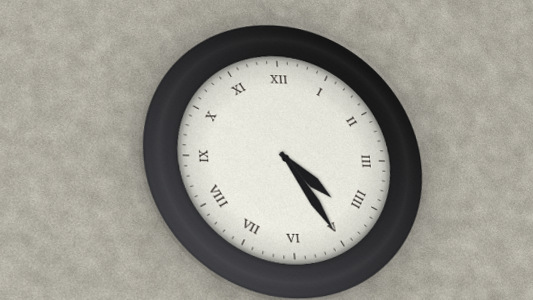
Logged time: {"hour": 4, "minute": 25}
